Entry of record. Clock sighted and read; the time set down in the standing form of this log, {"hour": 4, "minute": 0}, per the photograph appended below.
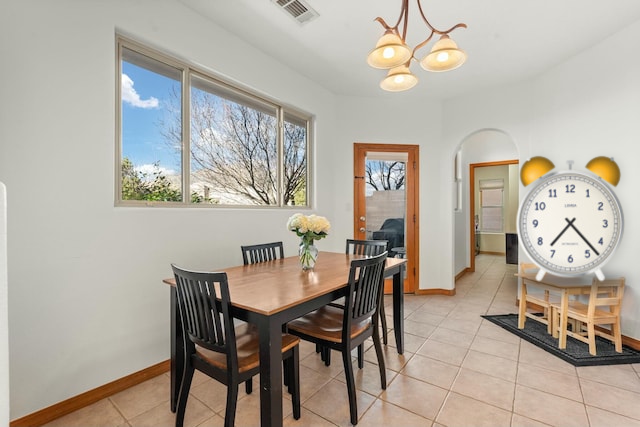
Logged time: {"hour": 7, "minute": 23}
